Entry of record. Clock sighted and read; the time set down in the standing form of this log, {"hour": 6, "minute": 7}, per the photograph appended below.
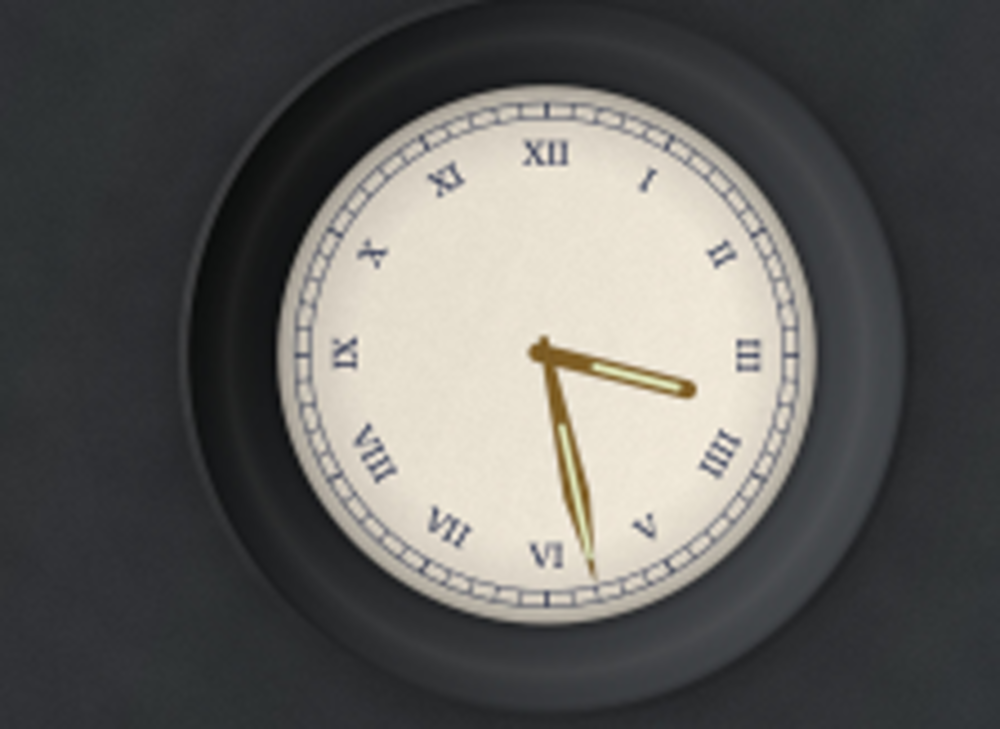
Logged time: {"hour": 3, "minute": 28}
